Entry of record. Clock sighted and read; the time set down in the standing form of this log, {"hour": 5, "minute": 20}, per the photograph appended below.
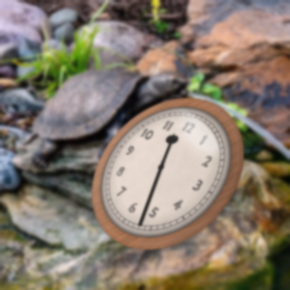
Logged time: {"hour": 11, "minute": 27}
